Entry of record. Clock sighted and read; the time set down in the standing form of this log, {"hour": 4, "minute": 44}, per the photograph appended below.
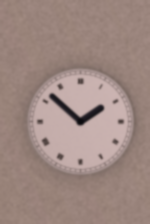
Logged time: {"hour": 1, "minute": 52}
